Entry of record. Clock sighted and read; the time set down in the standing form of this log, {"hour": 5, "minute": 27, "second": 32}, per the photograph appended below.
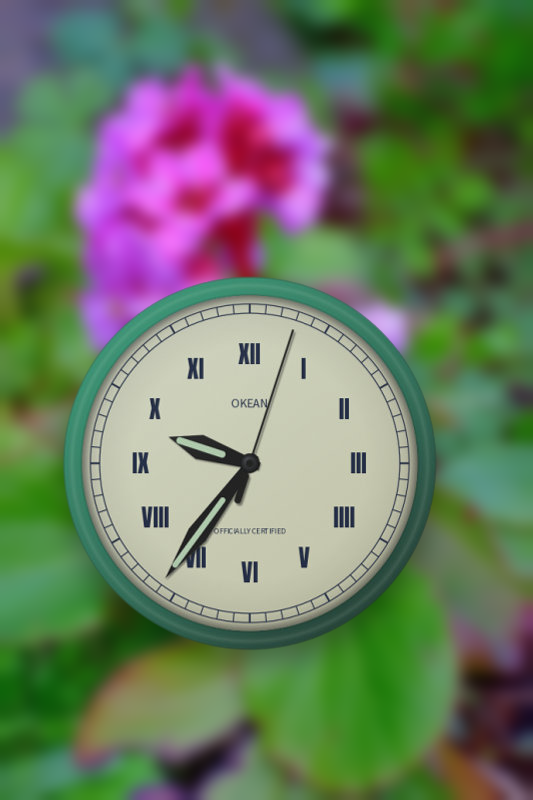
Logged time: {"hour": 9, "minute": 36, "second": 3}
